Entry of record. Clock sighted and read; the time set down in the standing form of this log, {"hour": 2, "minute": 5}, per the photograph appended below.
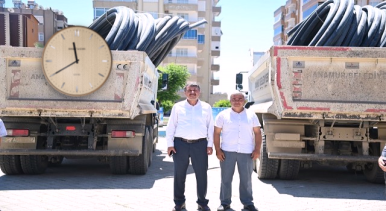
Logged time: {"hour": 11, "minute": 40}
